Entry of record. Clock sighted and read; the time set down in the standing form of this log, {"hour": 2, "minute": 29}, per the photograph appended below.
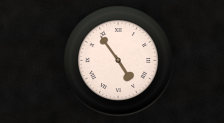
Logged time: {"hour": 4, "minute": 54}
